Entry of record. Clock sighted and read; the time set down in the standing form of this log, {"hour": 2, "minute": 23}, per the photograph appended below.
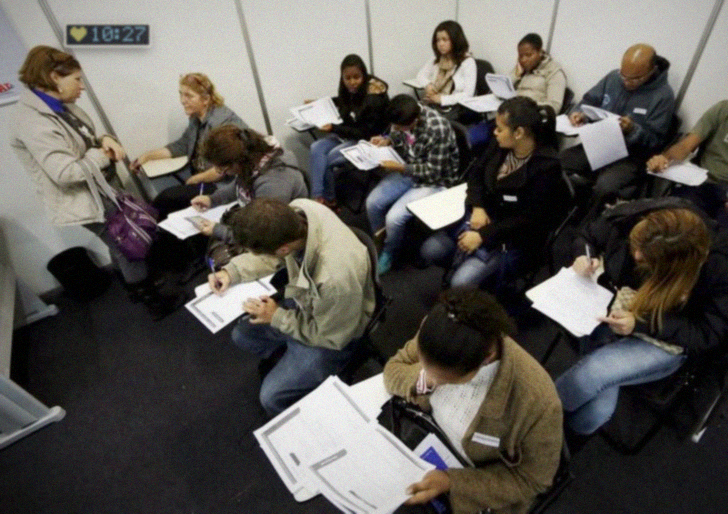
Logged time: {"hour": 10, "minute": 27}
